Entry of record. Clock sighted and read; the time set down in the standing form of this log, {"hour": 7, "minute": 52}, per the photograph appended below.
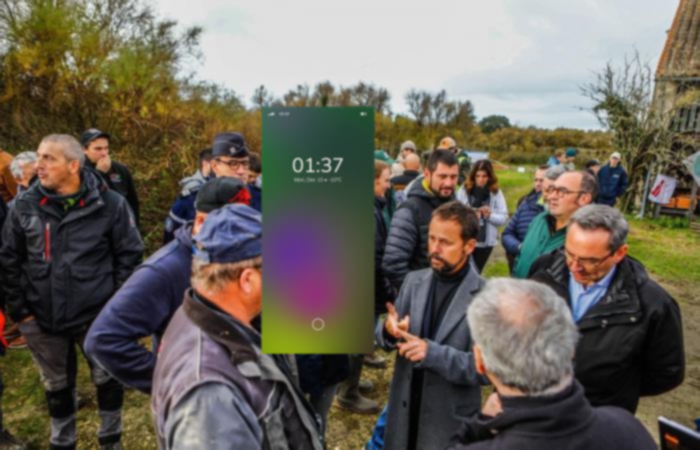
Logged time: {"hour": 1, "minute": 37}
